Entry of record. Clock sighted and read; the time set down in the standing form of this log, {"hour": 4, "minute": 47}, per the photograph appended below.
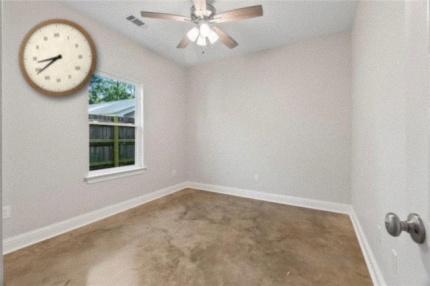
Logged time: {"hour": 8, "minute": 39}
